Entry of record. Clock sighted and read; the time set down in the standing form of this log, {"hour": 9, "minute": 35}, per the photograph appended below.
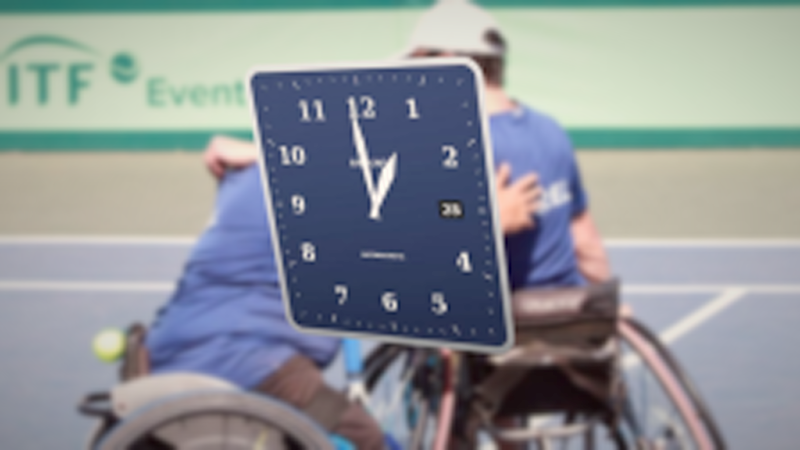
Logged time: {"hour": 12, "minute": 59}
